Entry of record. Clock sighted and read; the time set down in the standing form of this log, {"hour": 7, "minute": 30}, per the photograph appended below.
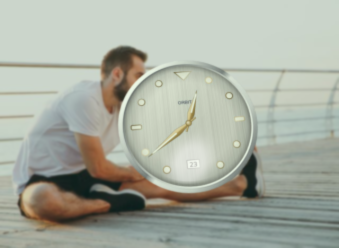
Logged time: {"hour": 12, "minute": 39}
